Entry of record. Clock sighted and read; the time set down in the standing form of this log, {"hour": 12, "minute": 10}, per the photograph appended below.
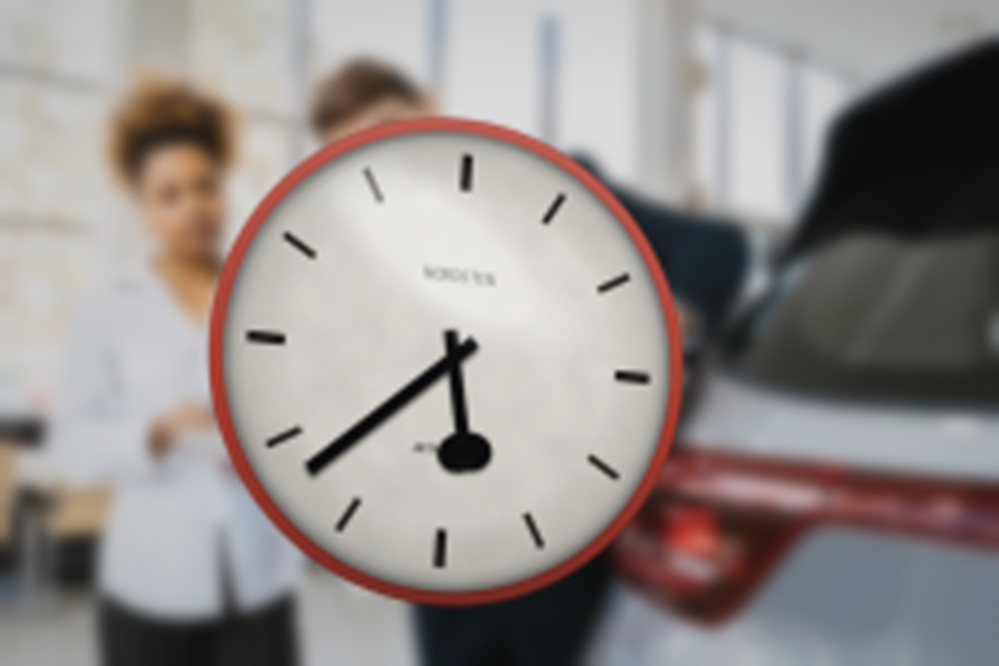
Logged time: {"hour": 5, "minute": 38}
